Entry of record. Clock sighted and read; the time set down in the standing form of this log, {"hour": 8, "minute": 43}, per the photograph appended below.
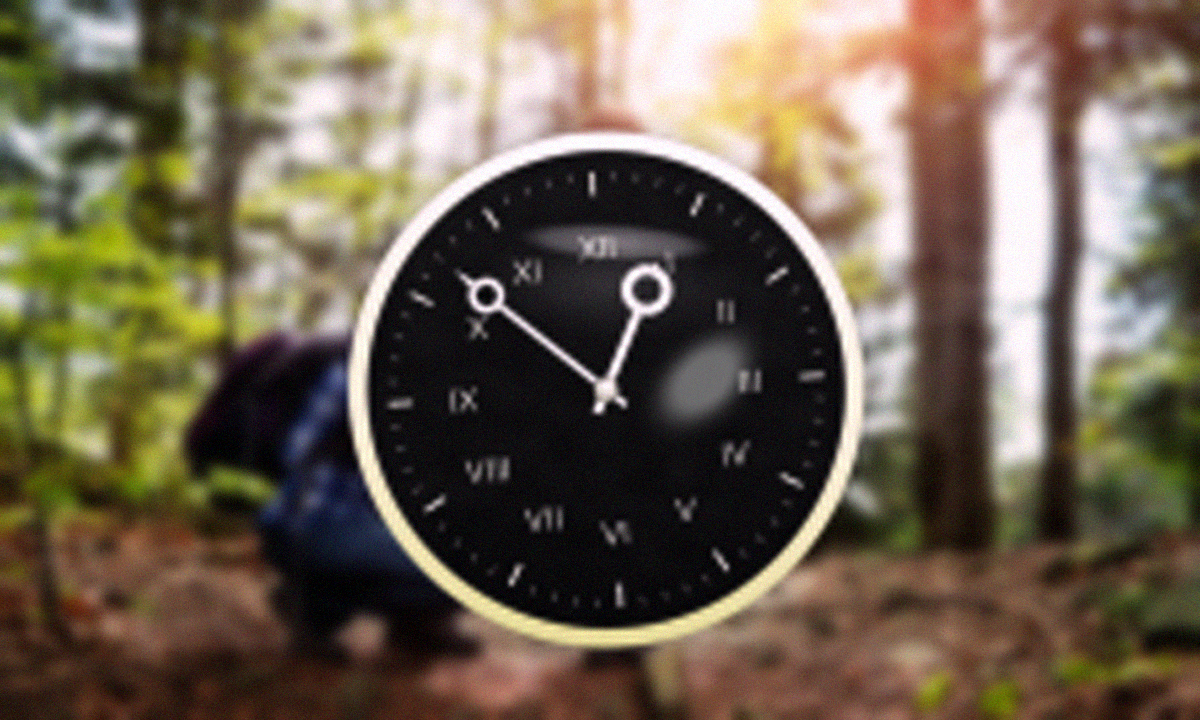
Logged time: {"hour": 12, "minute": 52}
